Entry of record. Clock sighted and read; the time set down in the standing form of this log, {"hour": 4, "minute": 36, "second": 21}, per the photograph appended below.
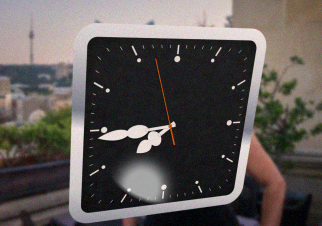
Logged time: {"hour": 7, "minute": 43, "second": 57}
